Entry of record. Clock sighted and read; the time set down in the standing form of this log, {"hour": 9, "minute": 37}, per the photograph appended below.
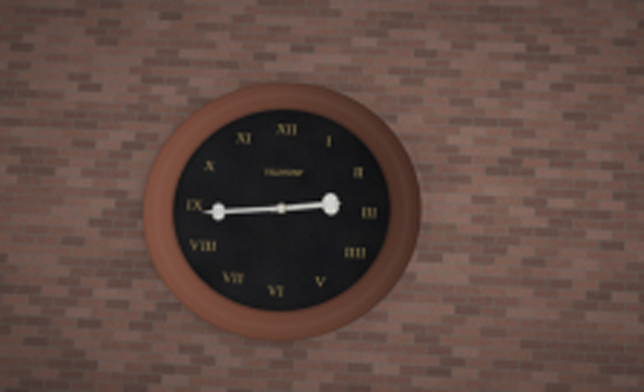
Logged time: {"hour": 2, "minute": 44}
